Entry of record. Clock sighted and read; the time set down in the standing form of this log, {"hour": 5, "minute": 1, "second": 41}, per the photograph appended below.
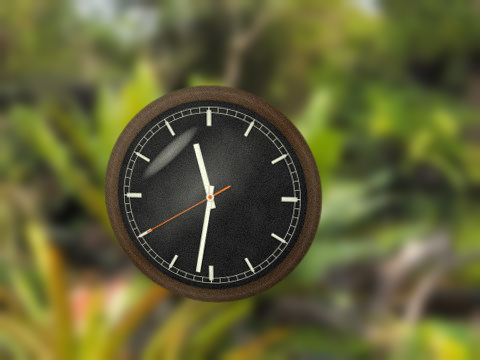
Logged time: {"hour": 11, "minute": 31, "second": 40}
